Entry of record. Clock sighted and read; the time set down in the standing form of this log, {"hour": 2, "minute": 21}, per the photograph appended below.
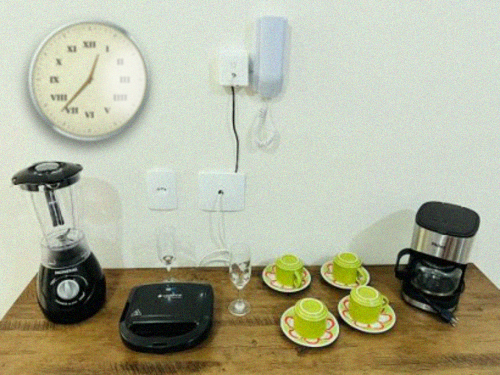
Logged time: {"hour": 12, "minute": 37}
